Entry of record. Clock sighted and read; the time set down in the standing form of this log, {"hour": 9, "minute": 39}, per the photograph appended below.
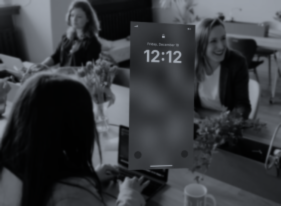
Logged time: {"hour": 12, "minute": 12}
